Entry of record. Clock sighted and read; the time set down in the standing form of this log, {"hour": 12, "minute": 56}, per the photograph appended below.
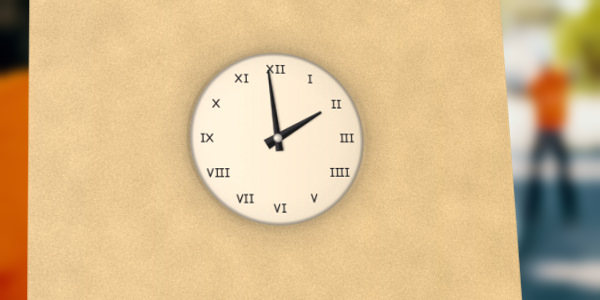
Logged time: {"hour": 1, "minute": 59}
